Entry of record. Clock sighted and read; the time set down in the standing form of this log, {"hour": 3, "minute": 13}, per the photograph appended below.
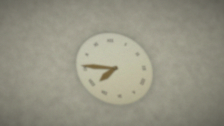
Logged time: {"hour": 7, "minute": 46}
